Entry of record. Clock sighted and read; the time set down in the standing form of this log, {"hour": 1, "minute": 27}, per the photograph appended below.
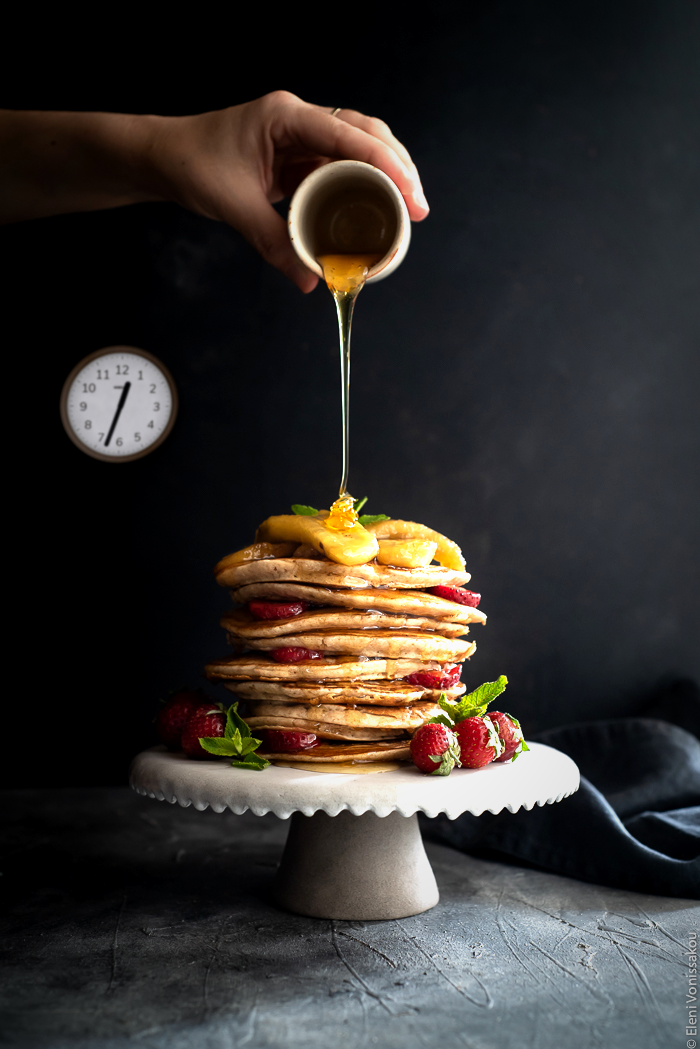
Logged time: {"hour": 12, "minute": 33}
